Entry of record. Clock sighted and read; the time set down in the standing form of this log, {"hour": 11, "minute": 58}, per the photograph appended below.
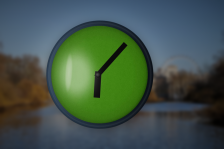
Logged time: {"hour": 6, "minute": 7}
